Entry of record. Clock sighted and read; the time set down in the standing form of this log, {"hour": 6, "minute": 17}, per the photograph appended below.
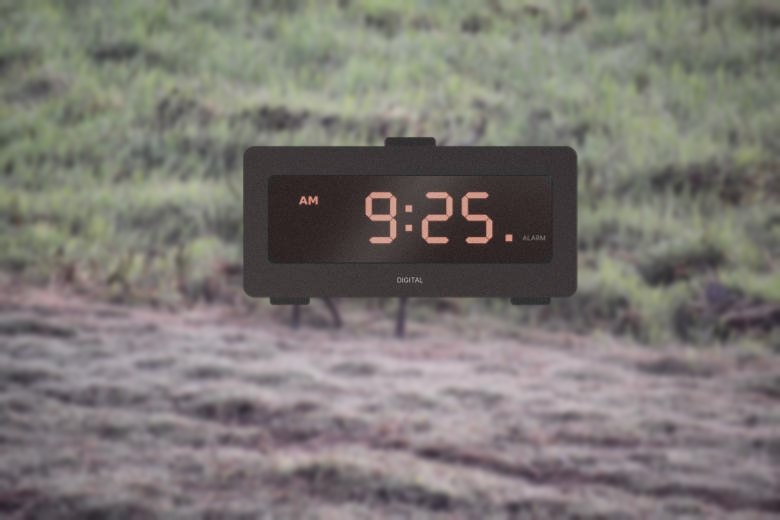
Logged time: {"hour": 9, "minute": 25}
